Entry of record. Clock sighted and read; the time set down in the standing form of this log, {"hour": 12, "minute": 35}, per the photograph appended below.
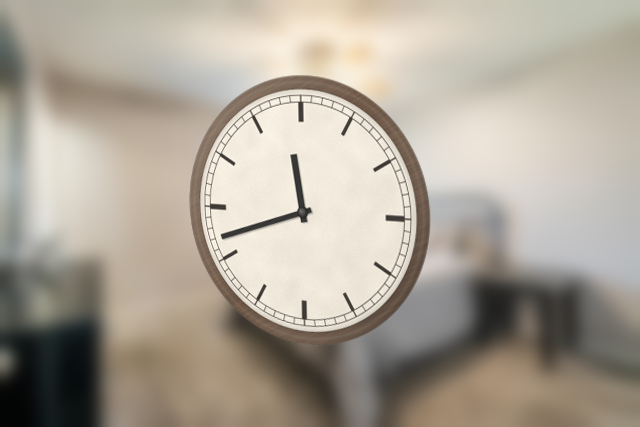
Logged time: {"hour": 11, "minute": 42}
